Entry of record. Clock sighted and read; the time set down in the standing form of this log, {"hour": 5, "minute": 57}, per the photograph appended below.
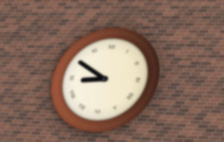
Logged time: {"hour": 8, "minute": 50}
